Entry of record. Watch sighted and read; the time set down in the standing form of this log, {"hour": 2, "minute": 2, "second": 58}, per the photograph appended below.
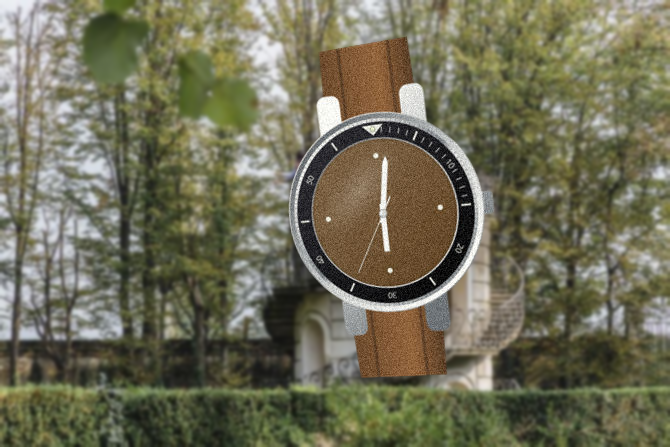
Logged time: {"hour": 6, "minute": 1, "second": 35}
